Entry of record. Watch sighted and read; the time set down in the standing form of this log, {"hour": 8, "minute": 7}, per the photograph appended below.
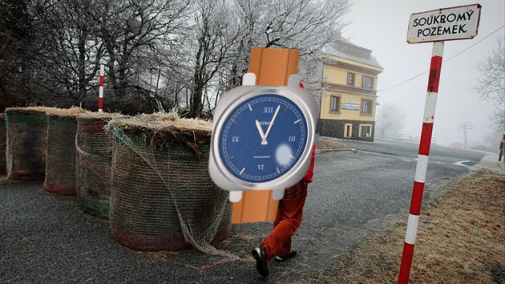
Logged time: {"hour": 11, "minute": 3}
